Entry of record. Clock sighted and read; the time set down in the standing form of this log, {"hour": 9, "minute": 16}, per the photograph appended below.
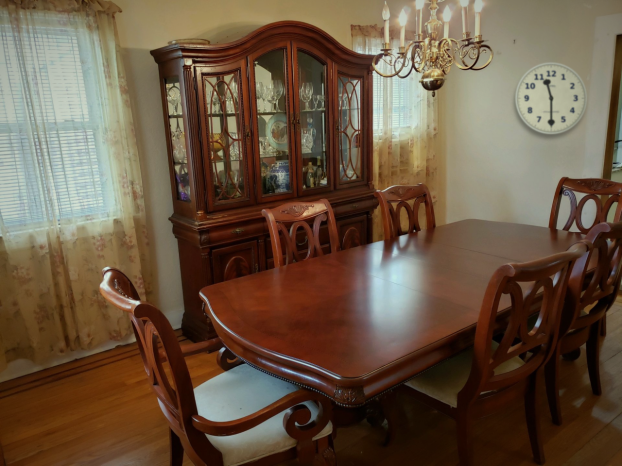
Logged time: {"hour": 11, "minute": 30}
